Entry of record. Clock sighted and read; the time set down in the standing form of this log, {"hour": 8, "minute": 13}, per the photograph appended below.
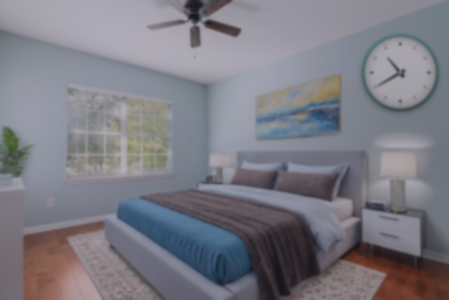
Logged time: {"hour": 10, "minute": 40}
